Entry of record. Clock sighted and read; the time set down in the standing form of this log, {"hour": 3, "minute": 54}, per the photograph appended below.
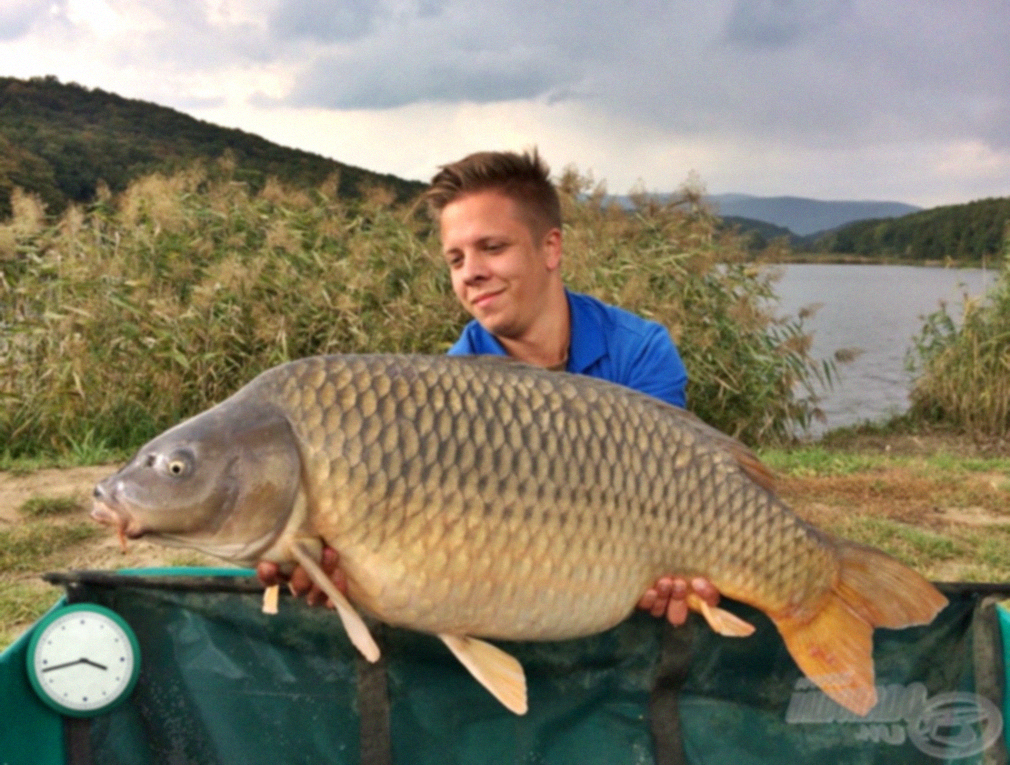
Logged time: {"hour": 3, "minute": 43}
